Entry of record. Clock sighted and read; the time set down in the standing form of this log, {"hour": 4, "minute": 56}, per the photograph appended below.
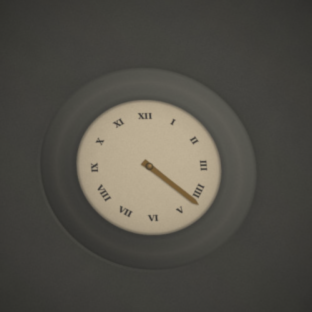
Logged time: {"hour": 4, "minute": 22}
